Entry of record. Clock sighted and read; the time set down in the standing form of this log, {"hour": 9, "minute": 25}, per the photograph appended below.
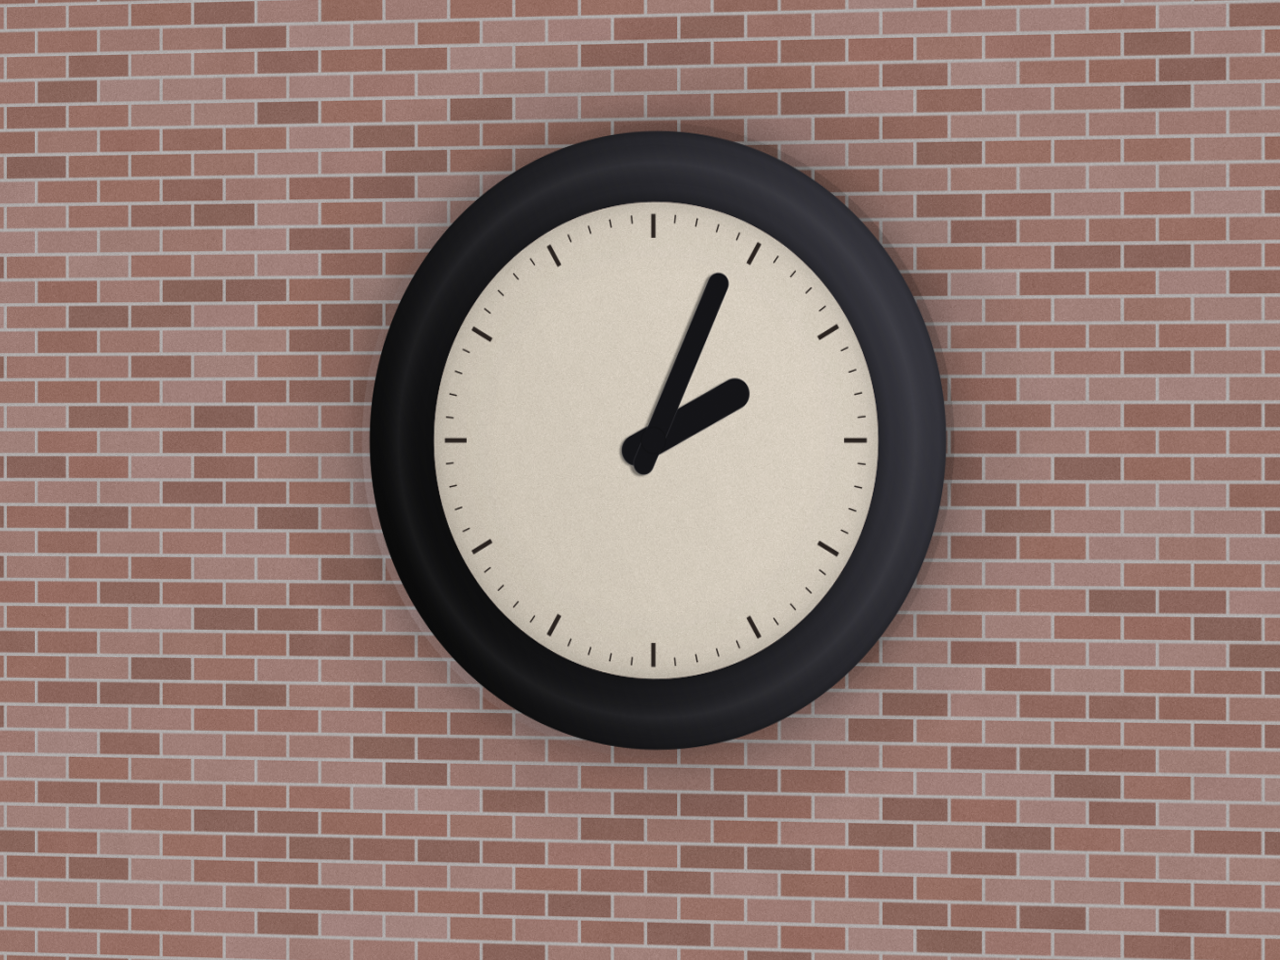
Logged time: {"hour": 2, "minute": 4}
